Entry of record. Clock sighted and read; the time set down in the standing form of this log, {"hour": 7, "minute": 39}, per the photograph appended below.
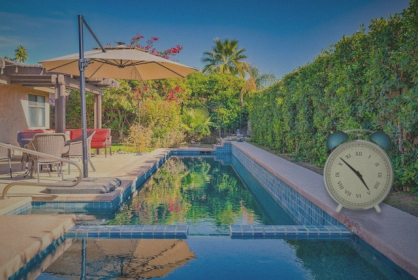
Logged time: {"hour": 4, "minute": 52}
